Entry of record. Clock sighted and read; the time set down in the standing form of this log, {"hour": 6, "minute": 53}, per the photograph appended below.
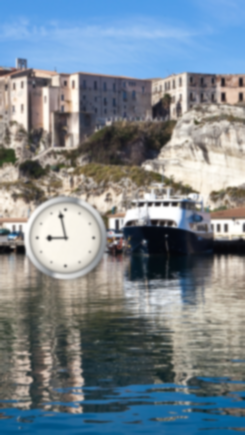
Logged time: {"hour": 8, "minute": 58}
